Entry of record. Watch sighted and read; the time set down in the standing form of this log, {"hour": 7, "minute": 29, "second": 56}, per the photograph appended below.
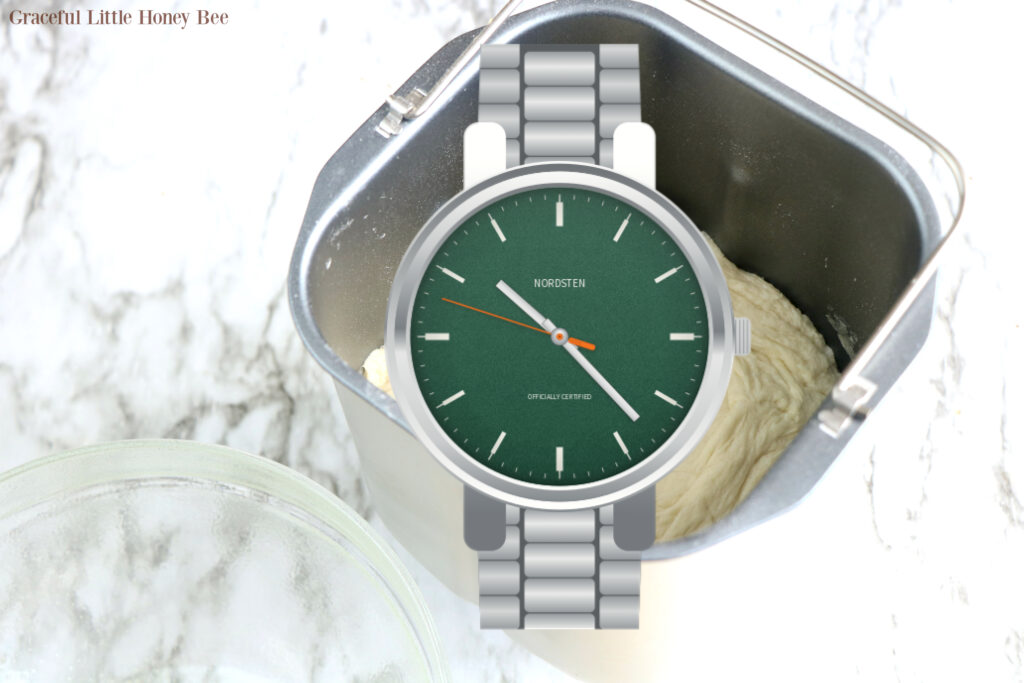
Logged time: {"hour": 10, "minute": 22, "second": 48}
